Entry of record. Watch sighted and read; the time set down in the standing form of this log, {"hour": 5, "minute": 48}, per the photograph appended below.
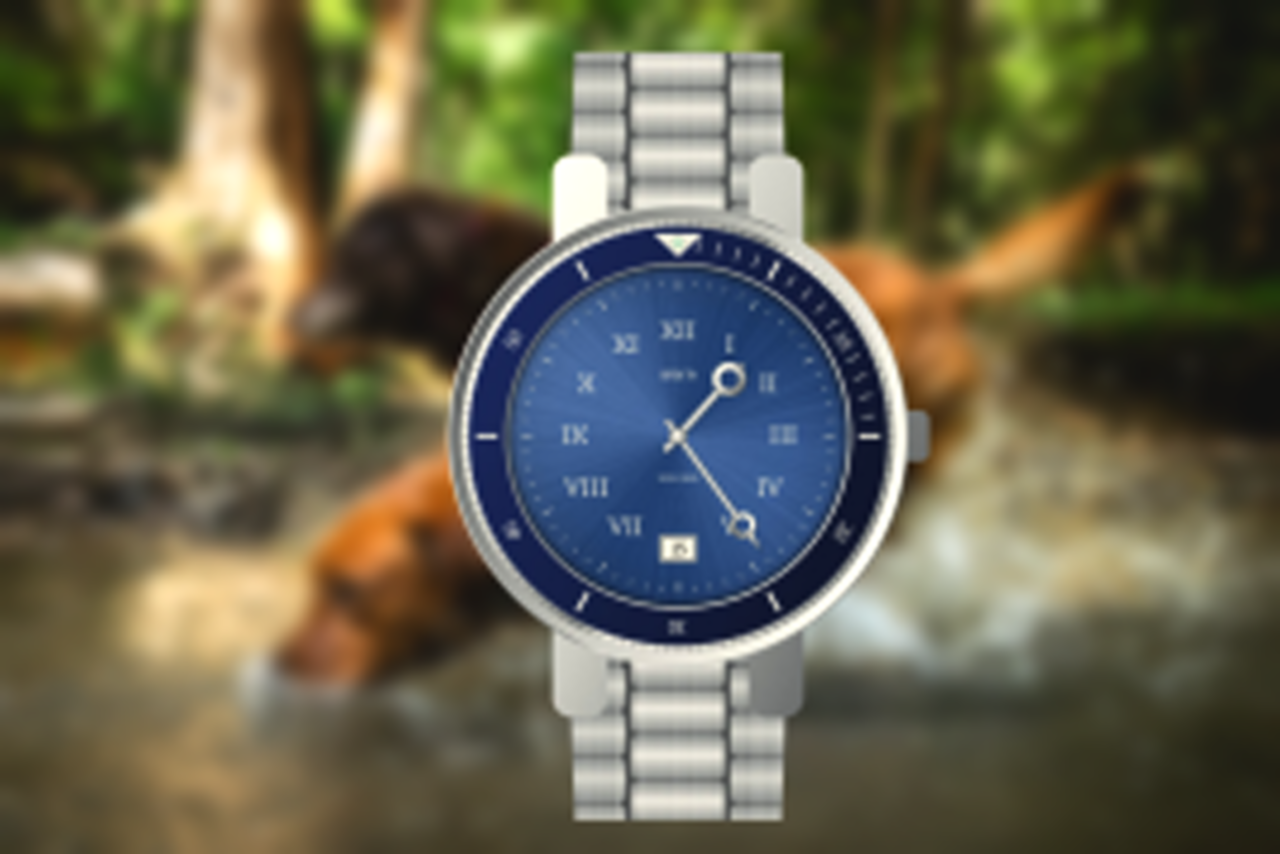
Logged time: {"hour": 1, "minute": 24}
